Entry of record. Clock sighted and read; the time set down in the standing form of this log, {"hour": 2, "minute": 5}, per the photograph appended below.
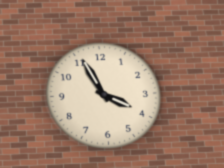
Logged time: {"hour": 3, "minute": 56}
